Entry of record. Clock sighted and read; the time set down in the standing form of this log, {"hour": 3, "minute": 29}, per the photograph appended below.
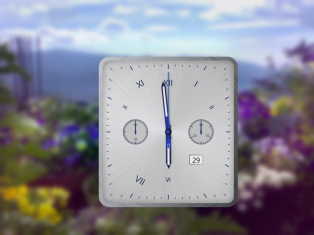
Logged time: {"hour": 5, "minute": 59}
